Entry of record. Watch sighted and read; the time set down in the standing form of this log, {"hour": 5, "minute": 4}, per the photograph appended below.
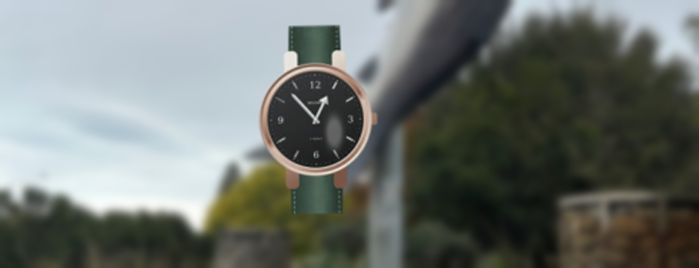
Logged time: {"hour": 12, "minute": 53}
